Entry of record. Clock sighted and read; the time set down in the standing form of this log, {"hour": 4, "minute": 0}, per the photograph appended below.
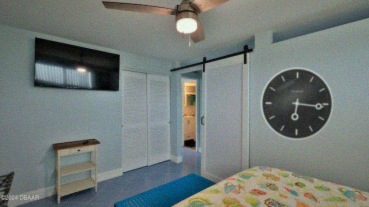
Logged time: {"hour": 6, "minute": 16}
